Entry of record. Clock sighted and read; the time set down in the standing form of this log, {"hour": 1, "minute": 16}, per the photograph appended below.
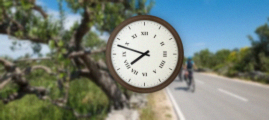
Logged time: {"hour": 7, "minute": 48}
